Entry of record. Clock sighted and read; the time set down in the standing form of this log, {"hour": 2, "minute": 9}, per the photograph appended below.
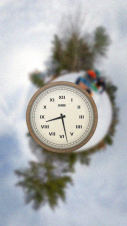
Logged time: {"hour": 8, "minute": 28}
